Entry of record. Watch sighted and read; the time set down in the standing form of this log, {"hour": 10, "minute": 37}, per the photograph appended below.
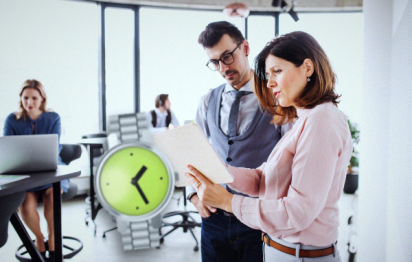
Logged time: {"hour": 1, "minute": 26}
